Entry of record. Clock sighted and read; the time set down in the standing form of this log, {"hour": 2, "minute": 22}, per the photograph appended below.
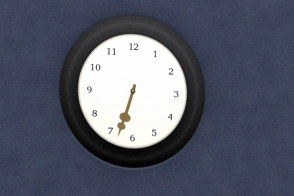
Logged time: {"hour": 6, "minute": 33}
